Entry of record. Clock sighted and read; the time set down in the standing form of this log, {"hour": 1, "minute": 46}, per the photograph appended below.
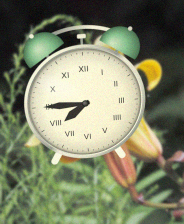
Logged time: {"hour": 7, "minute": 45}
